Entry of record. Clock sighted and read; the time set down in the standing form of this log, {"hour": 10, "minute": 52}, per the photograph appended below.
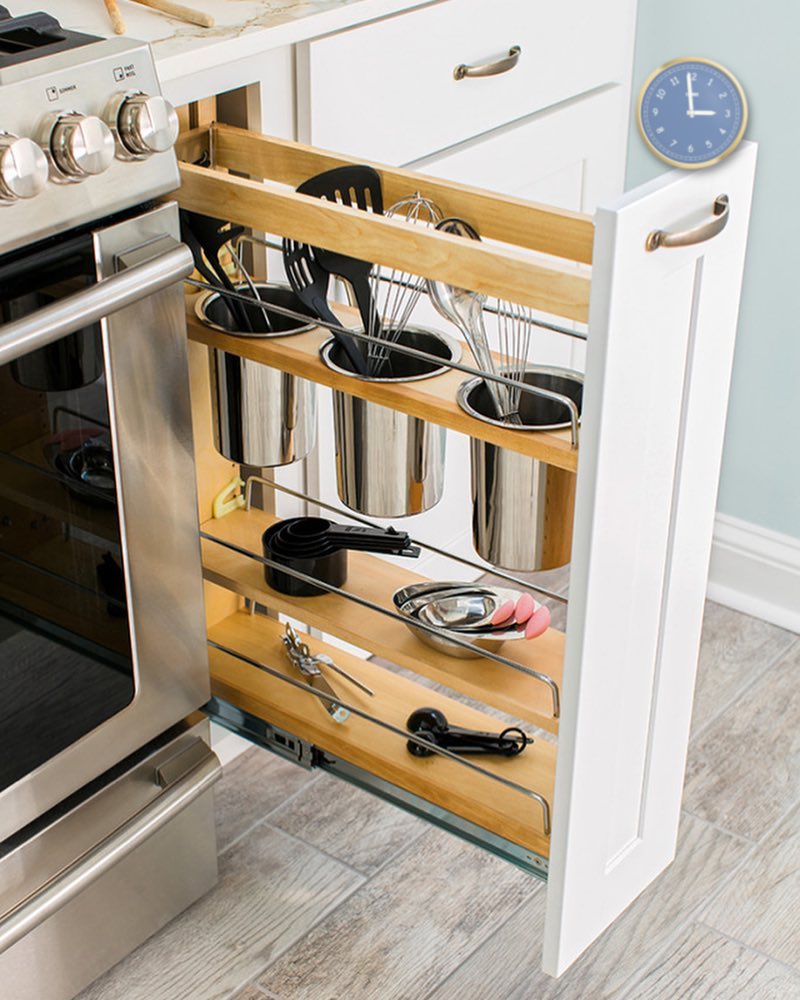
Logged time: {"hour": 2, "minute": 59}
